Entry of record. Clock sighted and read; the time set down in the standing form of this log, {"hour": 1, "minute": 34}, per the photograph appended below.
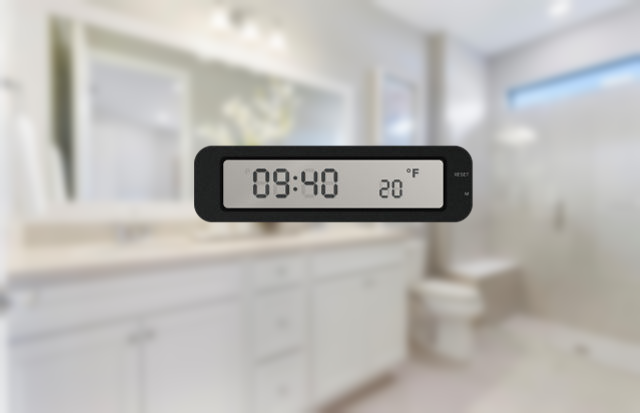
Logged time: {"hour": 9, "minute": 40}
